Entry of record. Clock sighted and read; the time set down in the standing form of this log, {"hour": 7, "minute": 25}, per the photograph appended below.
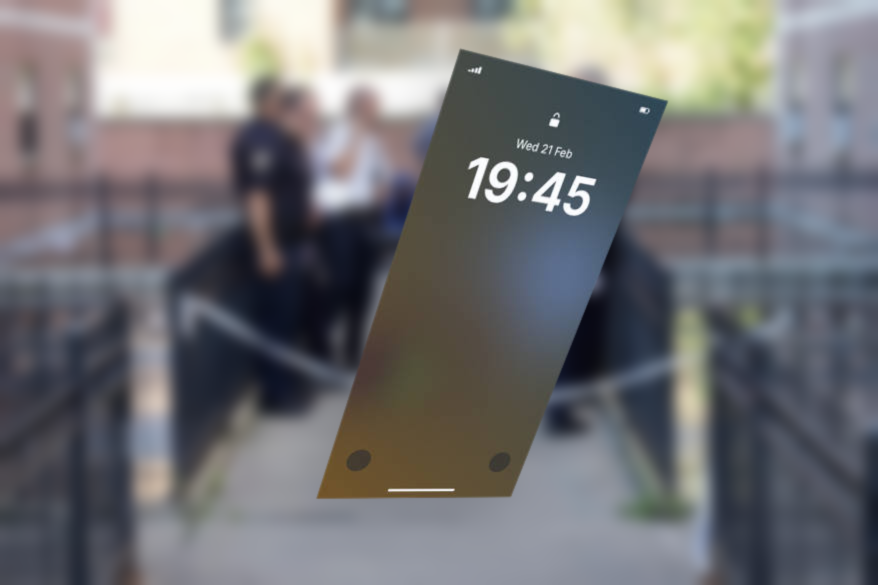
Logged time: {"hour": 19, "minute": 45}
